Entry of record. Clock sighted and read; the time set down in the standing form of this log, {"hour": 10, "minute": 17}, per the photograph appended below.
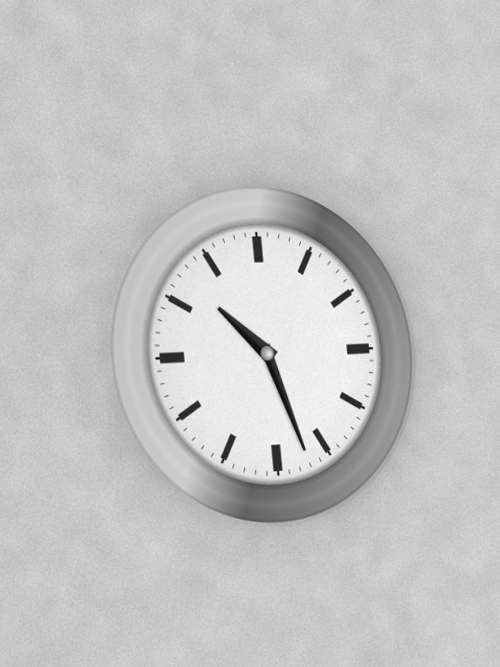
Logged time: {"hour": 10, "minute": 27}
